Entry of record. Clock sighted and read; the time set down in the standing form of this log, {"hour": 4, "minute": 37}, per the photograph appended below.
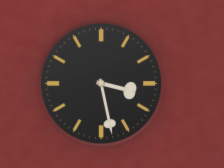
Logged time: {"hour": 3, "minute": 28}
